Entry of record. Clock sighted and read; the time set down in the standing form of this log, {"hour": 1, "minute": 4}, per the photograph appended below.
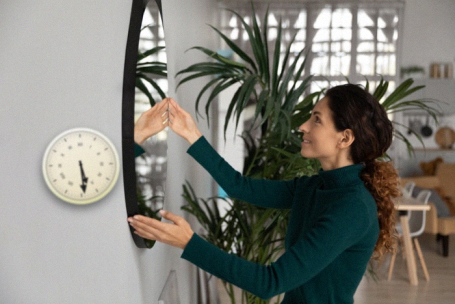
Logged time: {"hour": 5, "minute": 29}
